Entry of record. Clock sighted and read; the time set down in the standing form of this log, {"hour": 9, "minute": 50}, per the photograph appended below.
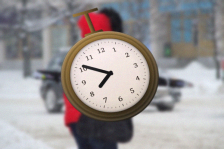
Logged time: {"hour": 7, "minute": 51}
